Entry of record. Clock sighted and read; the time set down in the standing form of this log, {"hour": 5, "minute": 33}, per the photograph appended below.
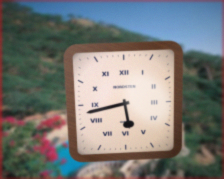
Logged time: {"hour": 5, "minute": 43}
